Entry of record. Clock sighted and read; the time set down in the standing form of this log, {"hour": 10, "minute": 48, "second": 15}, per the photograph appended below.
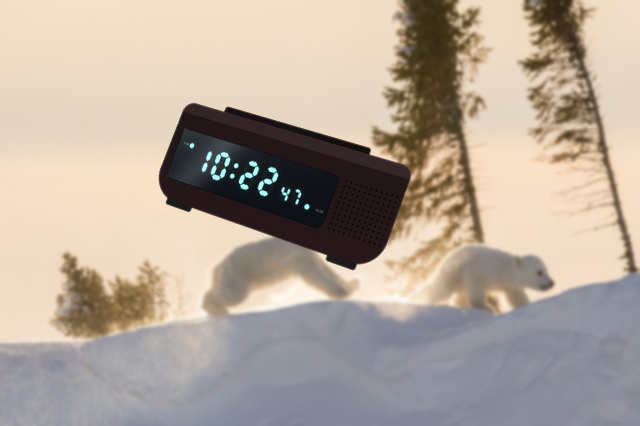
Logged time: {"hour": 10, "minute": 22, "second": 47}
